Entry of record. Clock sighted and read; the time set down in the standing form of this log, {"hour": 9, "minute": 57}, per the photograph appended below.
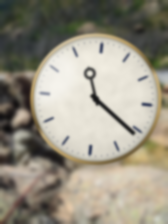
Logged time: {"hour": 11, "minute": 21}
